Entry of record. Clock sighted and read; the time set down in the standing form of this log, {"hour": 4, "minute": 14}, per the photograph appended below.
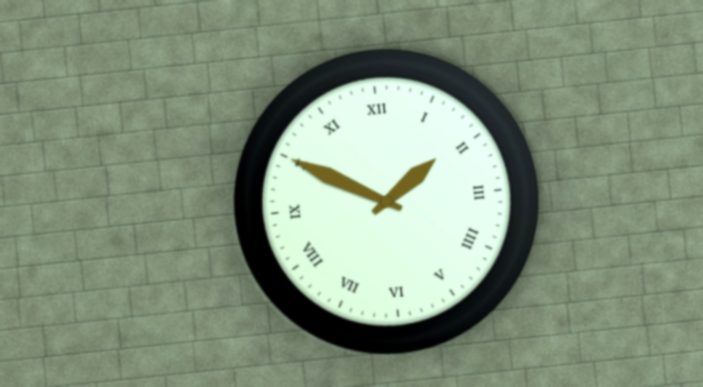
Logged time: {"hour": 1, "minute": 50}
